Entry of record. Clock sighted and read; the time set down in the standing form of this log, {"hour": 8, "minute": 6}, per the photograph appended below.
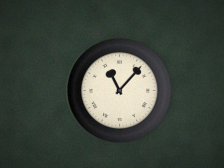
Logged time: {"hour": 11, "minute": 7}
